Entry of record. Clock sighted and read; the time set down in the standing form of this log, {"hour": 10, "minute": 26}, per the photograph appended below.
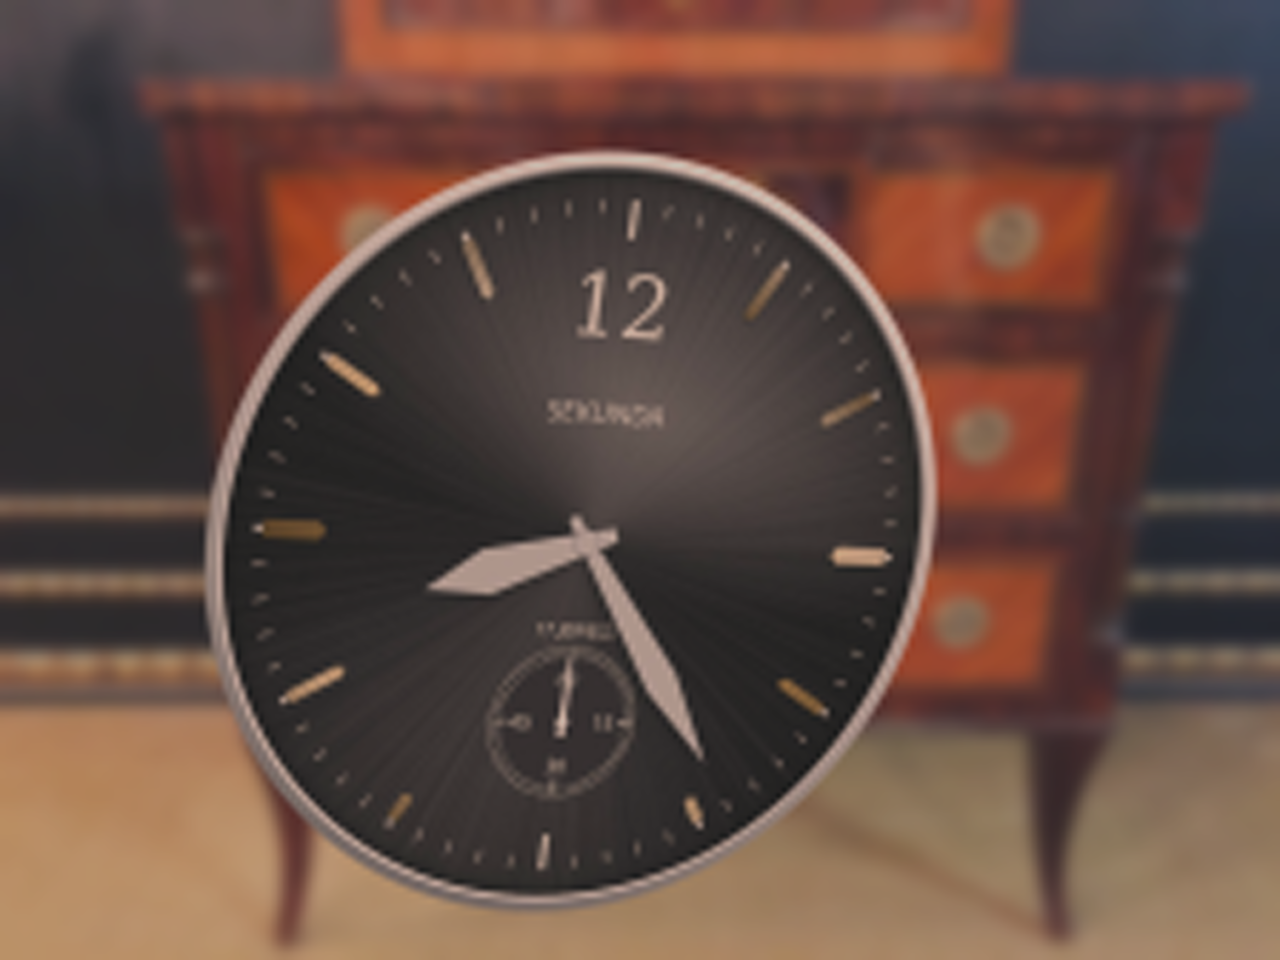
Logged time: {"hour": 8, "minute": 24}
